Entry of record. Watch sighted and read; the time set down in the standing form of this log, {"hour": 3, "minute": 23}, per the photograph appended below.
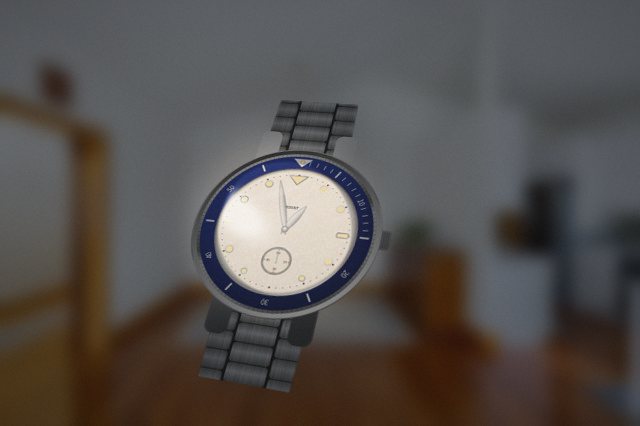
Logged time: {"hour": 12, "minute": 57}
